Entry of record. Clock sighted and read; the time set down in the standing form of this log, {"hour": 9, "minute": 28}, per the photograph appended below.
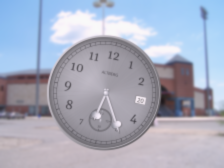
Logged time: {"hour": 6, "minute": 25}
